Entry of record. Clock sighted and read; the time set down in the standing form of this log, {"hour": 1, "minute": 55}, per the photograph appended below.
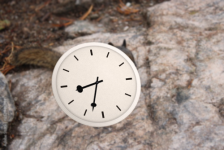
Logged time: {"hour": 8, "minute": 33}
